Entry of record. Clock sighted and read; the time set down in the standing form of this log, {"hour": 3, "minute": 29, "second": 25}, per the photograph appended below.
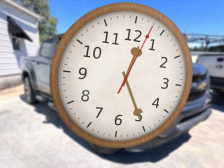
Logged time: {"hour": 12, "minute": 25, "second": 3}
